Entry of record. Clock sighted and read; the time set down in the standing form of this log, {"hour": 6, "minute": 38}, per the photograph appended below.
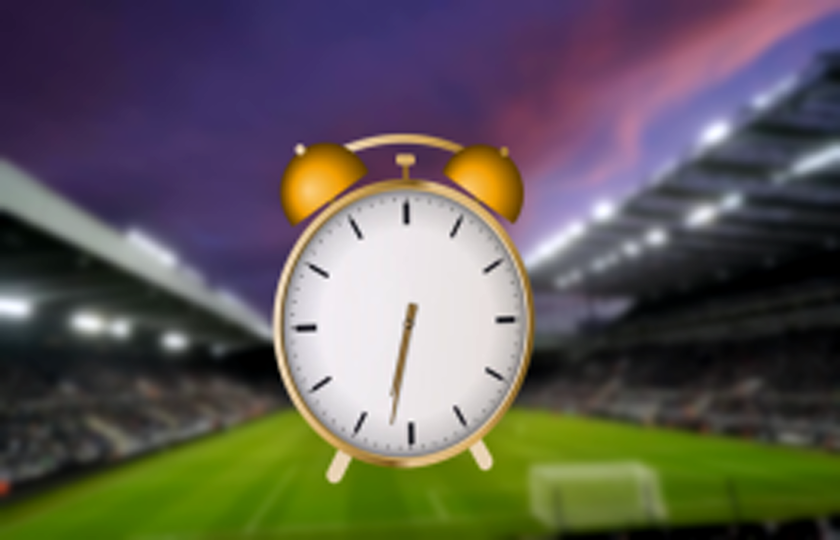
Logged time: {"hour": 6, "minute": 32}
